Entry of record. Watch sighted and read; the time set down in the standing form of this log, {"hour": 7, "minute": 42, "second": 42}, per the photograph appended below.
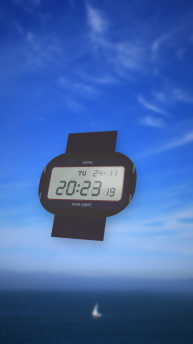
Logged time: {"hour": 20, "minute": 23, "second": 19}
